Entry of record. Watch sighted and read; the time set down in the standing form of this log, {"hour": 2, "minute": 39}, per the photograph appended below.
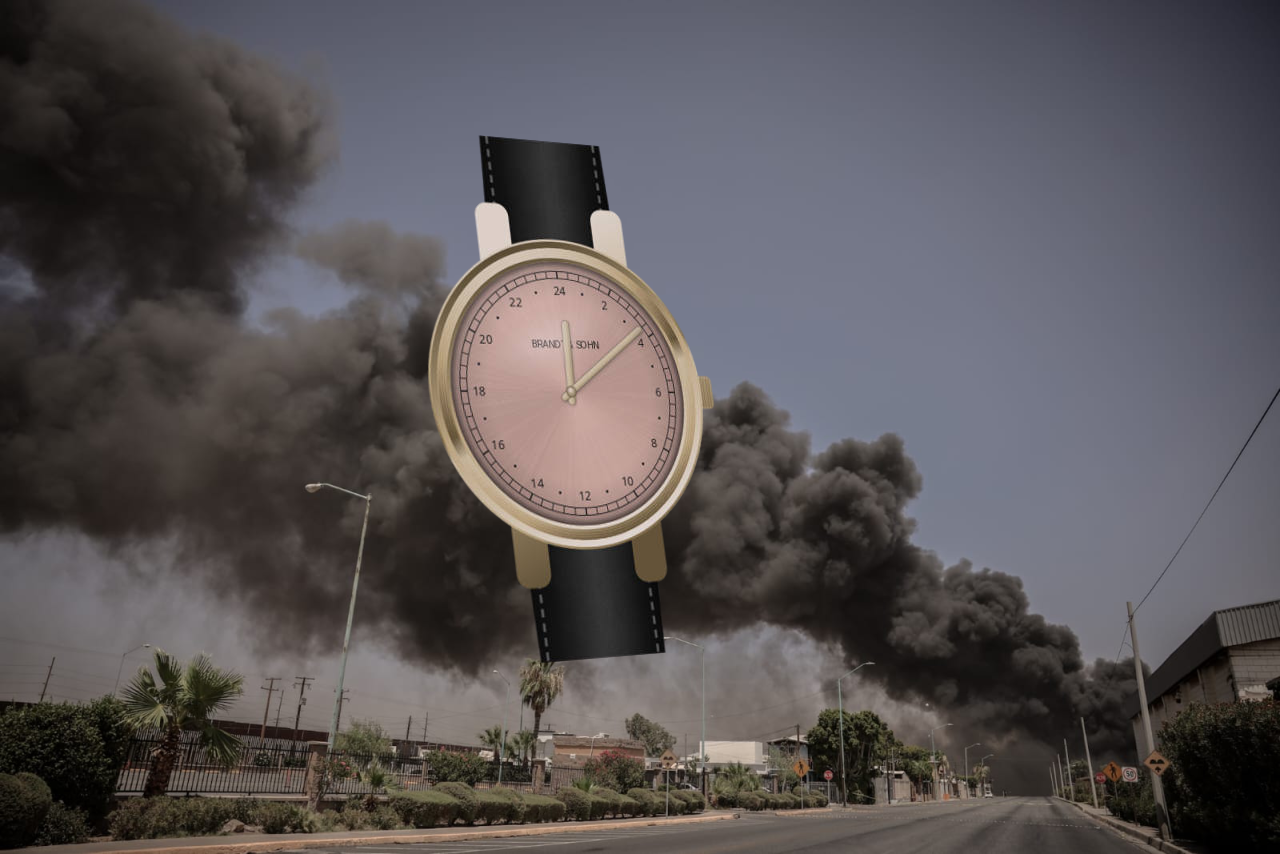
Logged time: {"hour": 0, "minute": 9}
